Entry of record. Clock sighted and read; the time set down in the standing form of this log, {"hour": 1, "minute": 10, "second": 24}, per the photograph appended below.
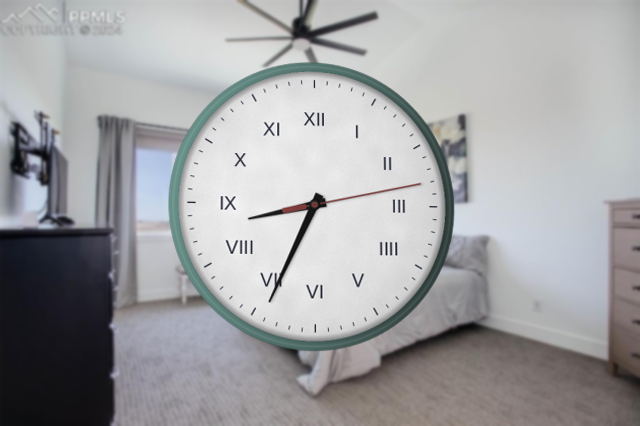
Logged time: {"hour": 8, "minute": 34, "second": 13}
